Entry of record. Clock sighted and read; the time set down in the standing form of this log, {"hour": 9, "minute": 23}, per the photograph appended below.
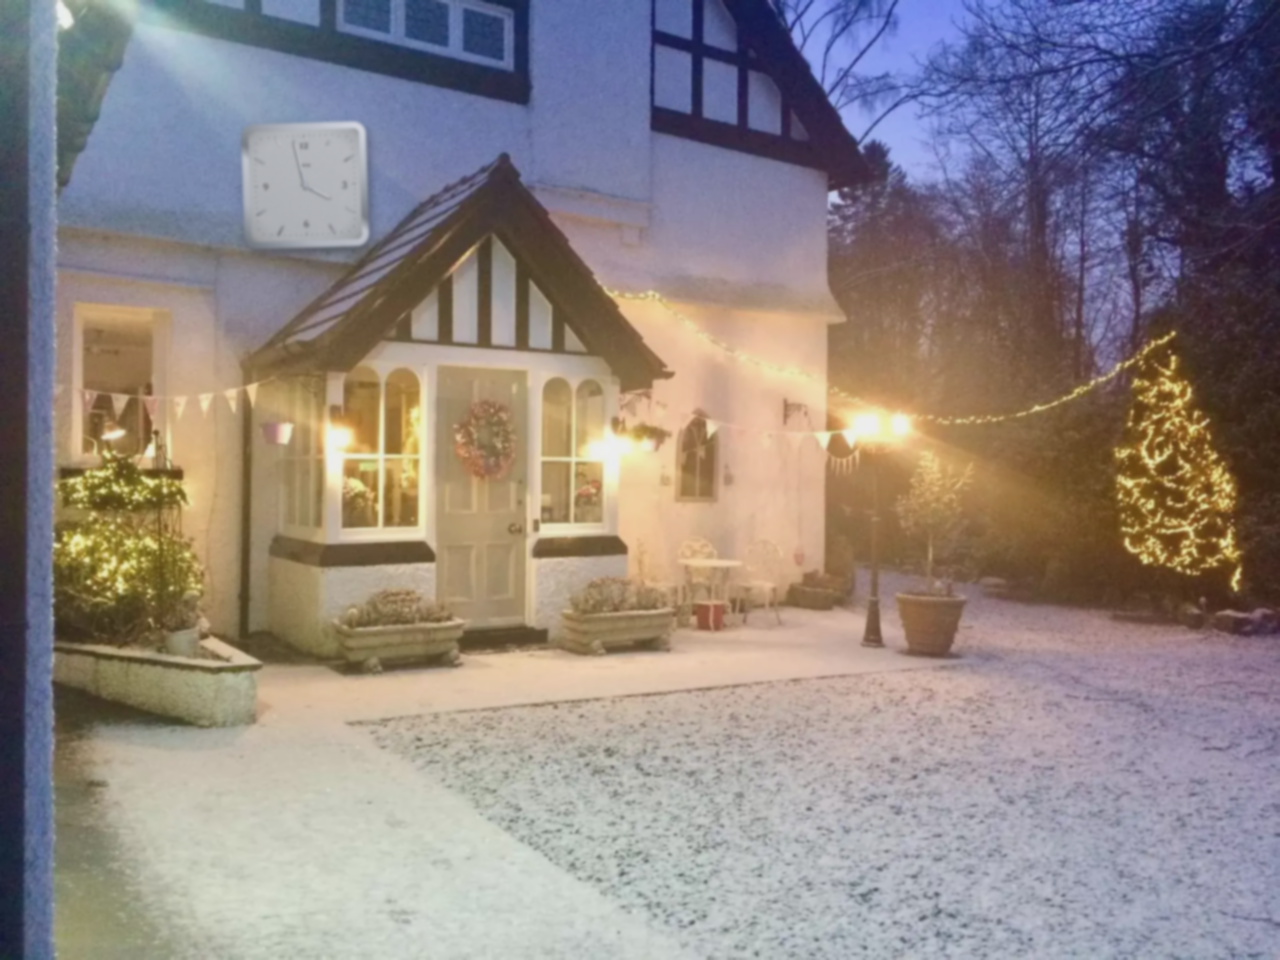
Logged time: {"hour": 3, "minute": 58}
